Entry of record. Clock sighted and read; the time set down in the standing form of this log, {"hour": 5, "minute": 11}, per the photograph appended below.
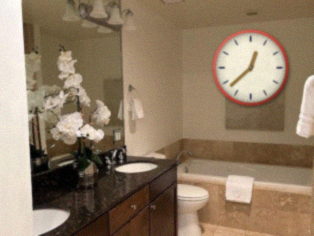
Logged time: {"hour": 12, "minute": 38}
